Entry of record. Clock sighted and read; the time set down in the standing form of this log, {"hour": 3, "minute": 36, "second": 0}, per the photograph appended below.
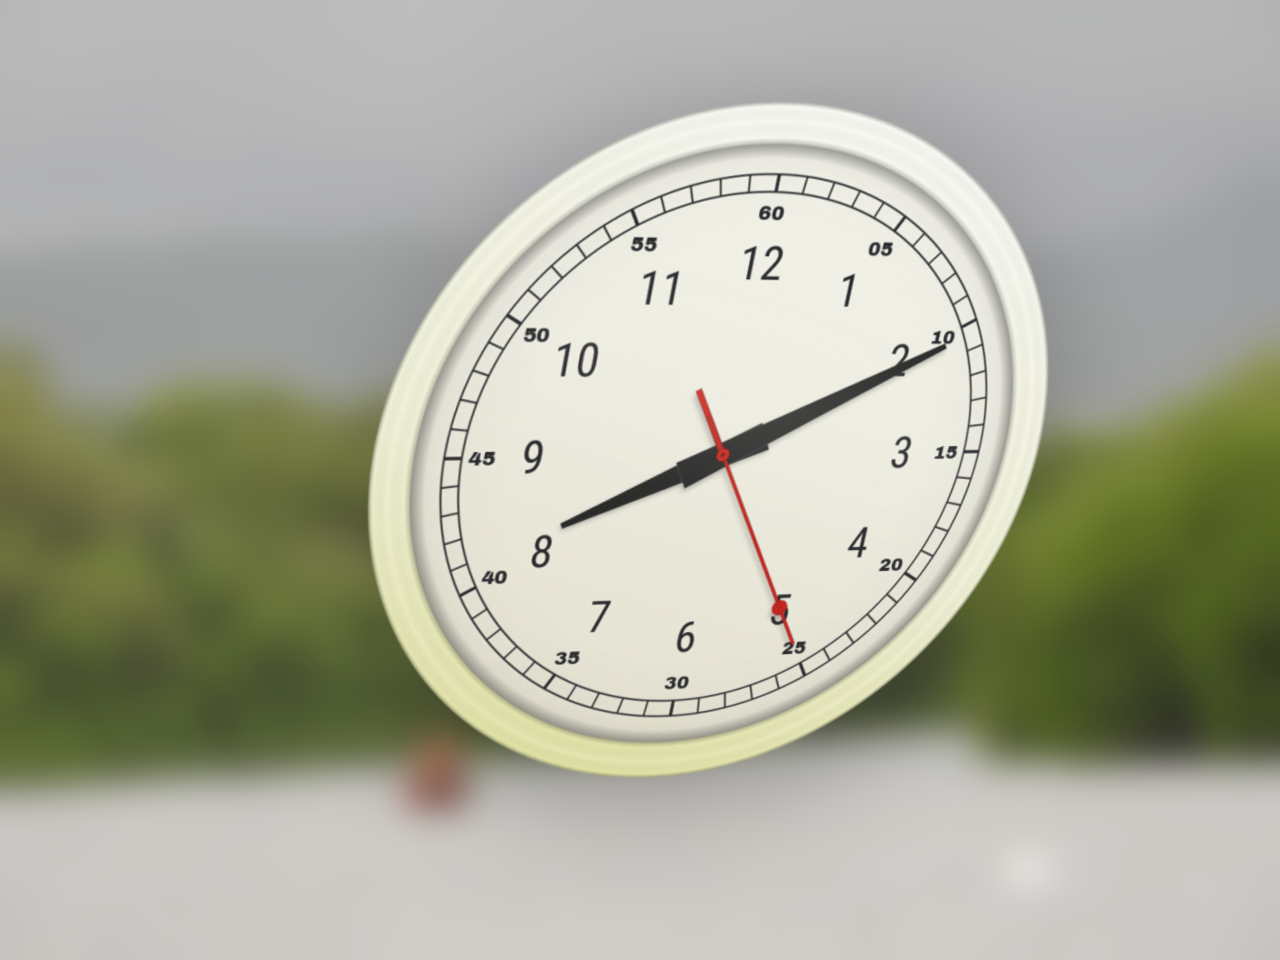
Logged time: {"hour": 8, "minute": 10, "second": 25}
